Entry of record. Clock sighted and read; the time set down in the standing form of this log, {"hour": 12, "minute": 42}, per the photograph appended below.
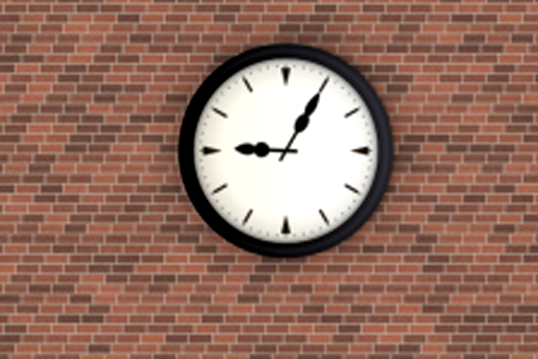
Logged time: {"hour": 9, "minute": 5}
